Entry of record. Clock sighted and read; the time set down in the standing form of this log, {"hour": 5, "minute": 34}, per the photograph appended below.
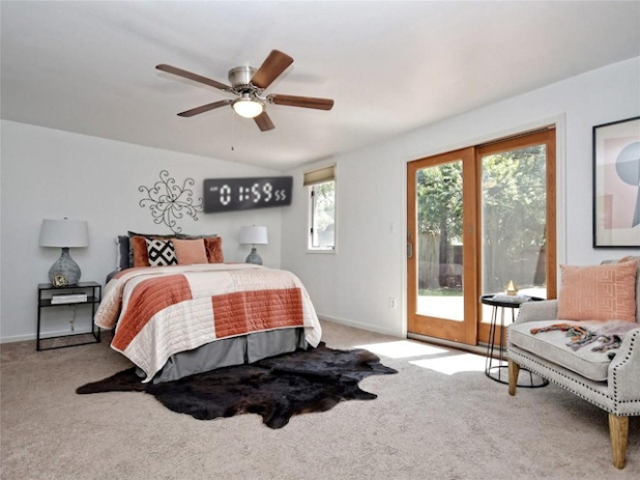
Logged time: {"hour": 1, "minute": 59}
